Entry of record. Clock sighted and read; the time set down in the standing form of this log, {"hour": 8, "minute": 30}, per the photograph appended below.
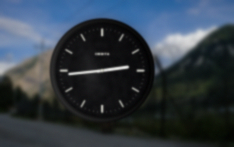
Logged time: {"hour": 2, "minute": 44}
